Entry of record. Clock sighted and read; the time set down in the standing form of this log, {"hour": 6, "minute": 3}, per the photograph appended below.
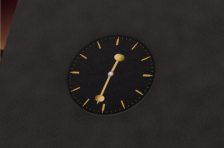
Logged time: {"hour": 12, "minute": 32}
